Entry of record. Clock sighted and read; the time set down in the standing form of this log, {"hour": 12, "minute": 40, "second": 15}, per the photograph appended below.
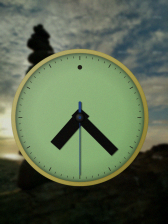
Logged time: {"hour": 7, "minute": 22, "second": 30}
